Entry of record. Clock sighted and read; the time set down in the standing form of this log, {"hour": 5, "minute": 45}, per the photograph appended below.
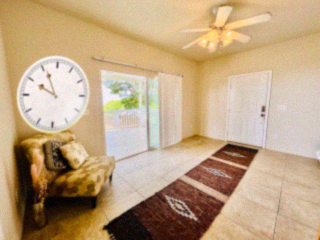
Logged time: {"hour": 9, "minute": 56}
